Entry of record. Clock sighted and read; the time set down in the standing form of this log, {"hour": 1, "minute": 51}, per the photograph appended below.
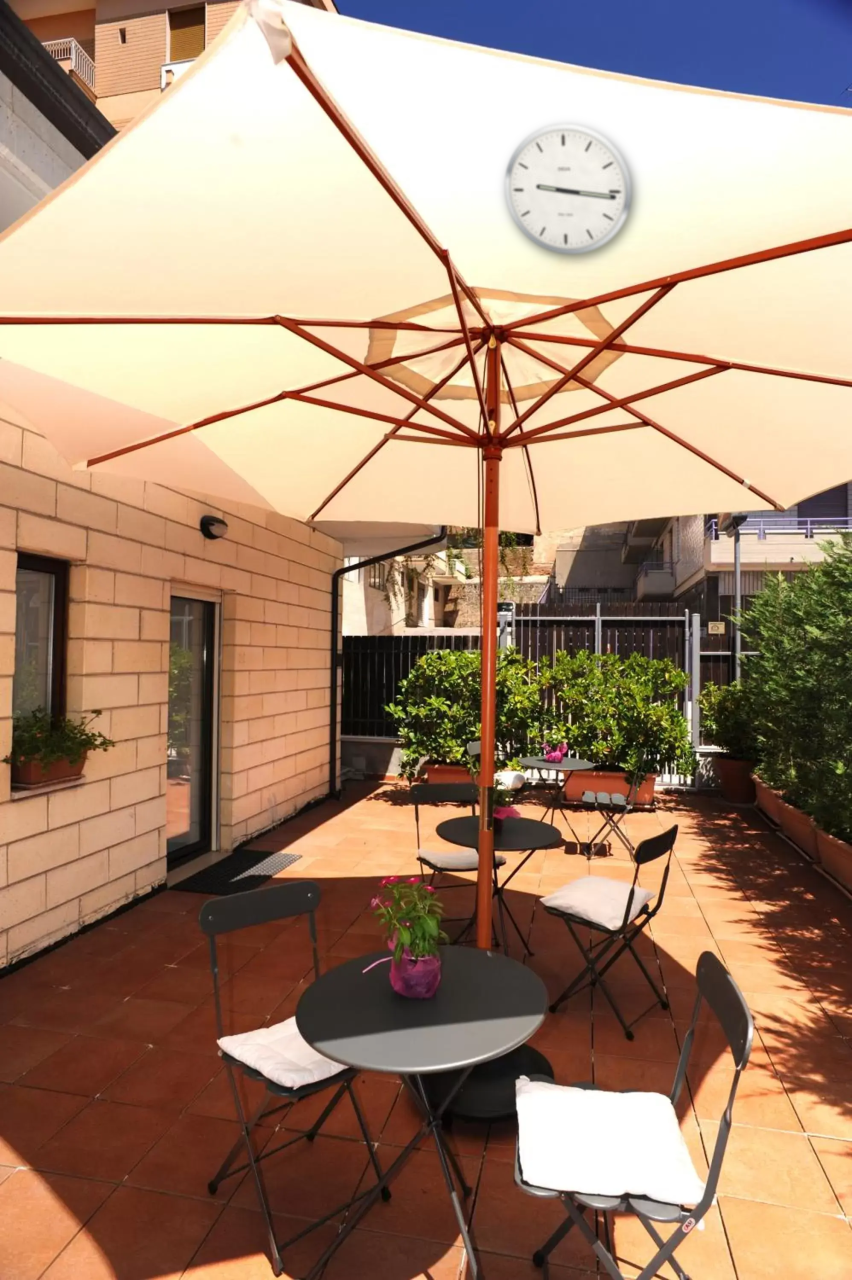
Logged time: {"hour": 9, "minute": 16}
